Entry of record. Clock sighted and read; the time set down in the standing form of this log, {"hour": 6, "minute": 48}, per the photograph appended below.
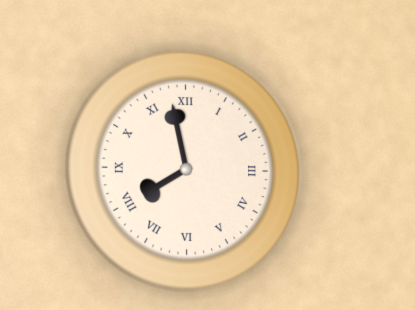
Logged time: {"hour": 7, "minute": 58}
